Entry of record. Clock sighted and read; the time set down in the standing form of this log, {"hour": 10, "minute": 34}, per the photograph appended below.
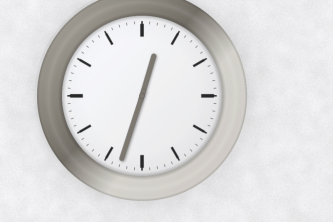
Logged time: {"hour": 12, "minute": 33}
